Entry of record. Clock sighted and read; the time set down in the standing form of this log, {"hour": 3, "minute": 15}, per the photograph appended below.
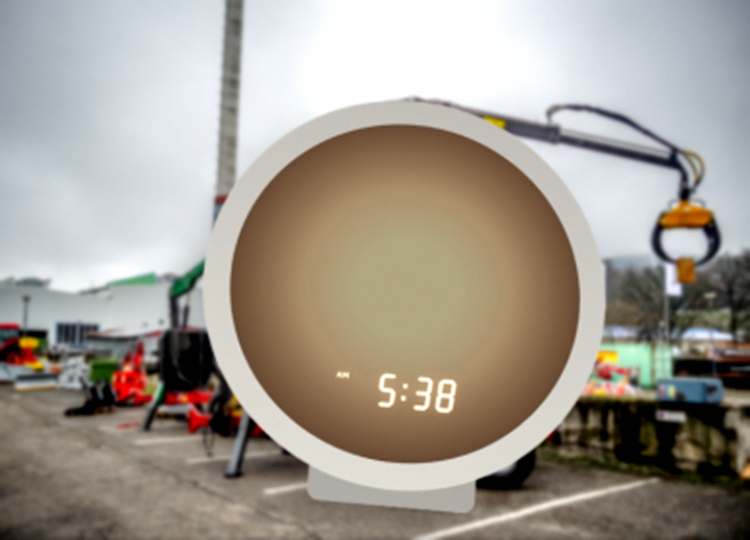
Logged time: {"hour": 5, "minute": 38}
